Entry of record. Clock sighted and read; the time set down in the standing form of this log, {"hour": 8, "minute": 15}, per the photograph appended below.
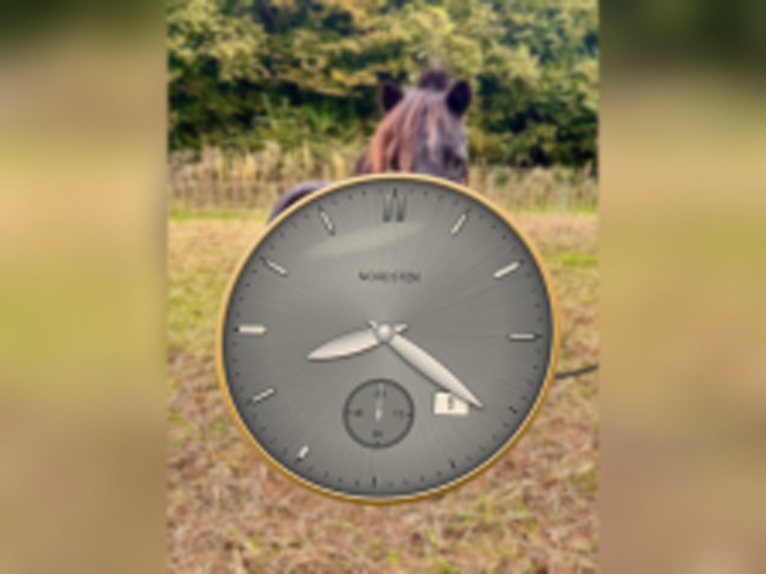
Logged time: {"hour": 8, "minute": 21}
